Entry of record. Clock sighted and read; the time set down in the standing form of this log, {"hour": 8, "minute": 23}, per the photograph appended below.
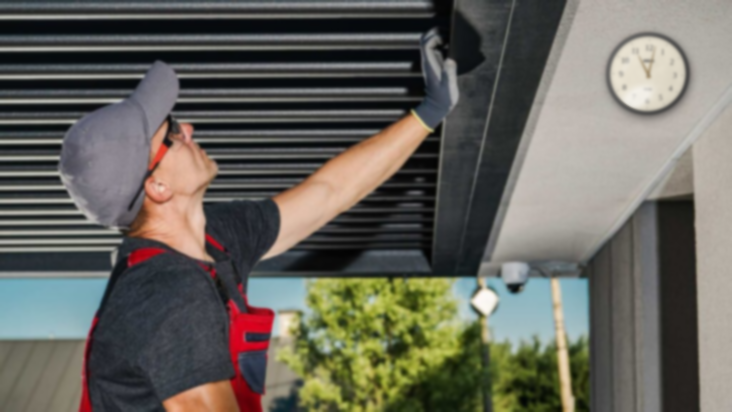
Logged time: {"hour": 11, "minute": 2}
